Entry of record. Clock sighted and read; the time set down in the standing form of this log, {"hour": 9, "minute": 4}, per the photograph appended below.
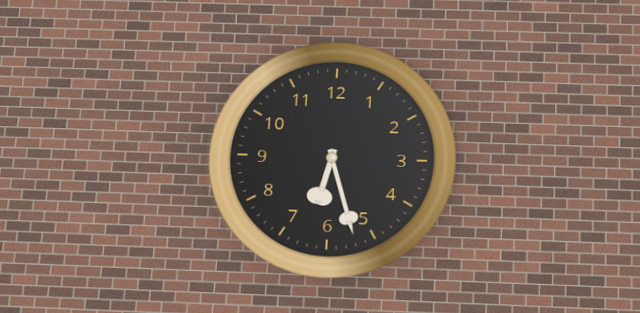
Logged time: {"hour": 6, "minute": 27}
